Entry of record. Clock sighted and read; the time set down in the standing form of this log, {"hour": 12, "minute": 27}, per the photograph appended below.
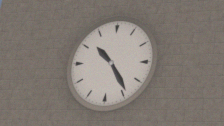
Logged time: {"hour": 10, "minute": 24}
